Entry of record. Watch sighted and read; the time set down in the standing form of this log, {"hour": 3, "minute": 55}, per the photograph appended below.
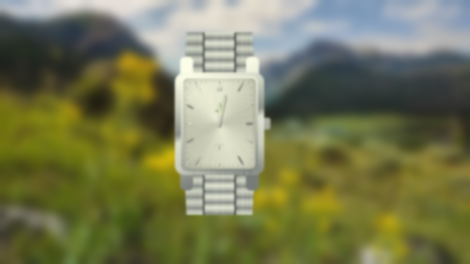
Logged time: {"hour": 12, "minute": 2}
